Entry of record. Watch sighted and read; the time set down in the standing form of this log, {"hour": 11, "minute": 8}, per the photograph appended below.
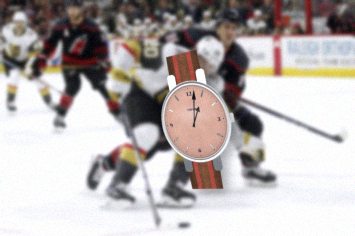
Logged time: {"hour": 1, "minute": 2}
